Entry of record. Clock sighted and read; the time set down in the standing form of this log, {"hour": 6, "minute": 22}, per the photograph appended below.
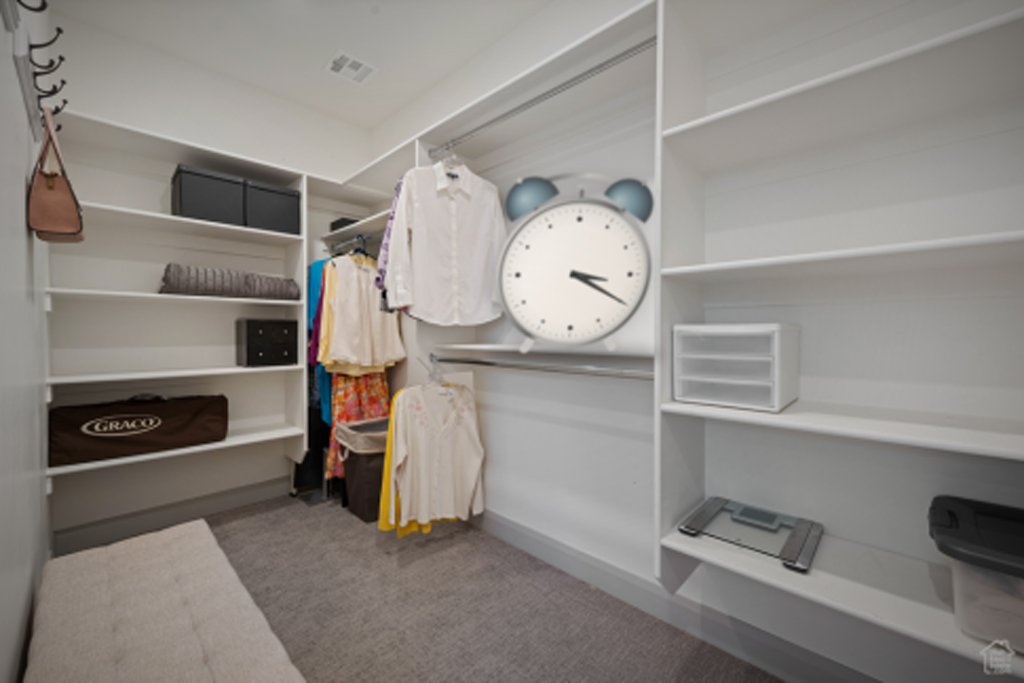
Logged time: {"hour": 3, "minute": 20}
